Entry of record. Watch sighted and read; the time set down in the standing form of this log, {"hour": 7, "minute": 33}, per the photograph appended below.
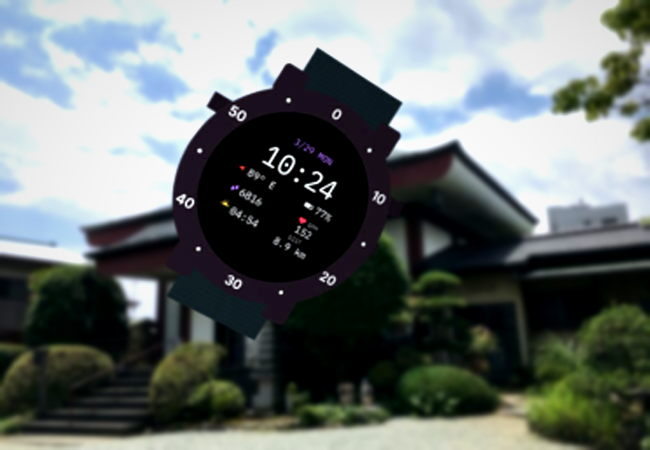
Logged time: {"hour": 10, "minute": 24}
